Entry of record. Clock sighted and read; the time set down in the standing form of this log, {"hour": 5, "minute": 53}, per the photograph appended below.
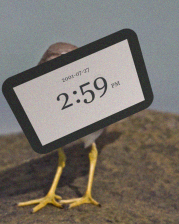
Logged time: {"hour": 2, "minute": 59}
